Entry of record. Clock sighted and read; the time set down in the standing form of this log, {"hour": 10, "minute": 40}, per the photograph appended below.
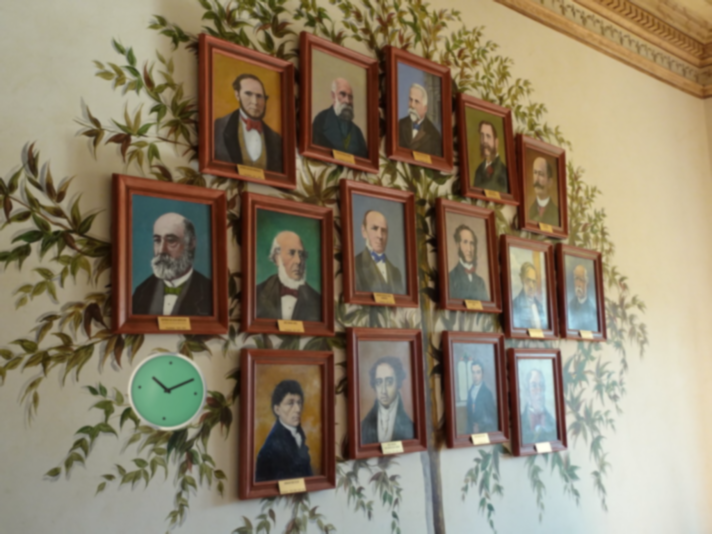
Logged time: {"hour": 10, "minute": 10}
